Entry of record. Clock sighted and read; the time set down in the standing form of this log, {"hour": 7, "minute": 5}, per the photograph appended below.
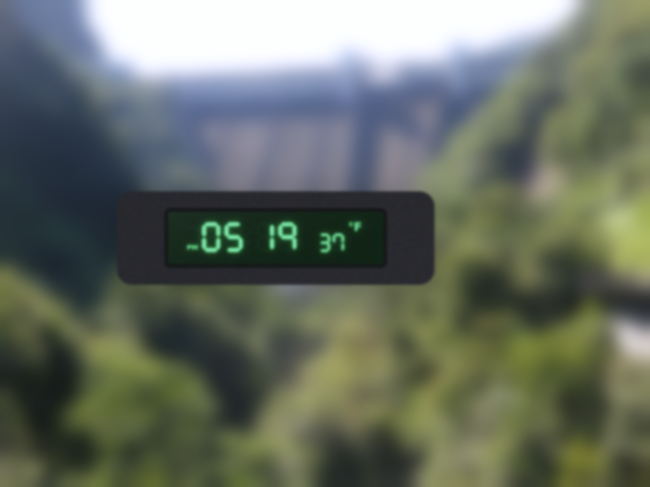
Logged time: {"hour": 5, "minute": 19}
